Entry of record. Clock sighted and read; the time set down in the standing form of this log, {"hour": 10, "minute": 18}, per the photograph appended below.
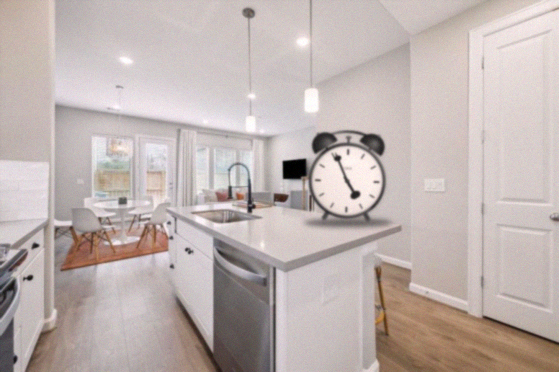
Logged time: {"hour": 4, "minute": 56}
